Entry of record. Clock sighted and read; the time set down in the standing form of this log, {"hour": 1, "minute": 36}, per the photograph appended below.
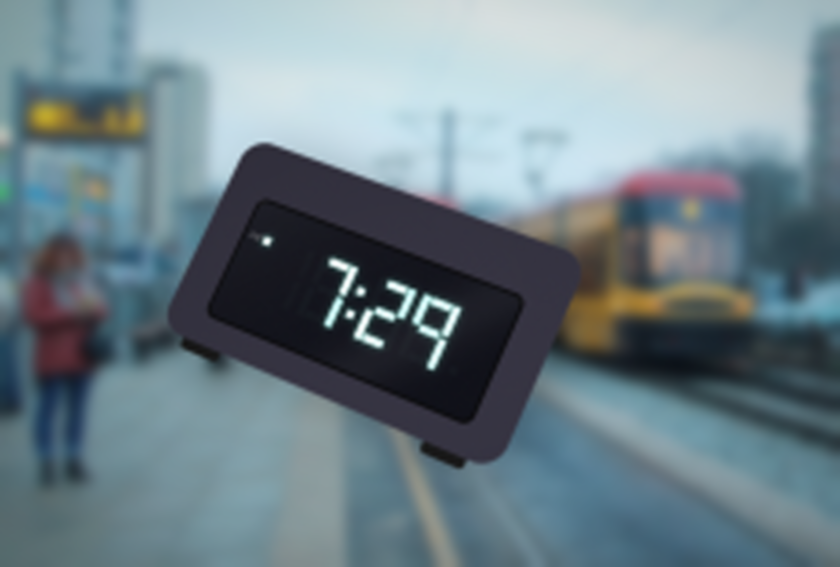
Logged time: {"hour": 7, "minute": 29}
